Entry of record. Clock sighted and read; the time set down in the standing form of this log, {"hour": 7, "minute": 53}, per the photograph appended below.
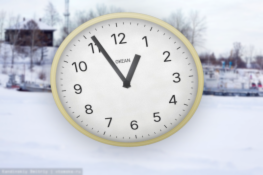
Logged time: {"hour": 12, "minute": 56}
